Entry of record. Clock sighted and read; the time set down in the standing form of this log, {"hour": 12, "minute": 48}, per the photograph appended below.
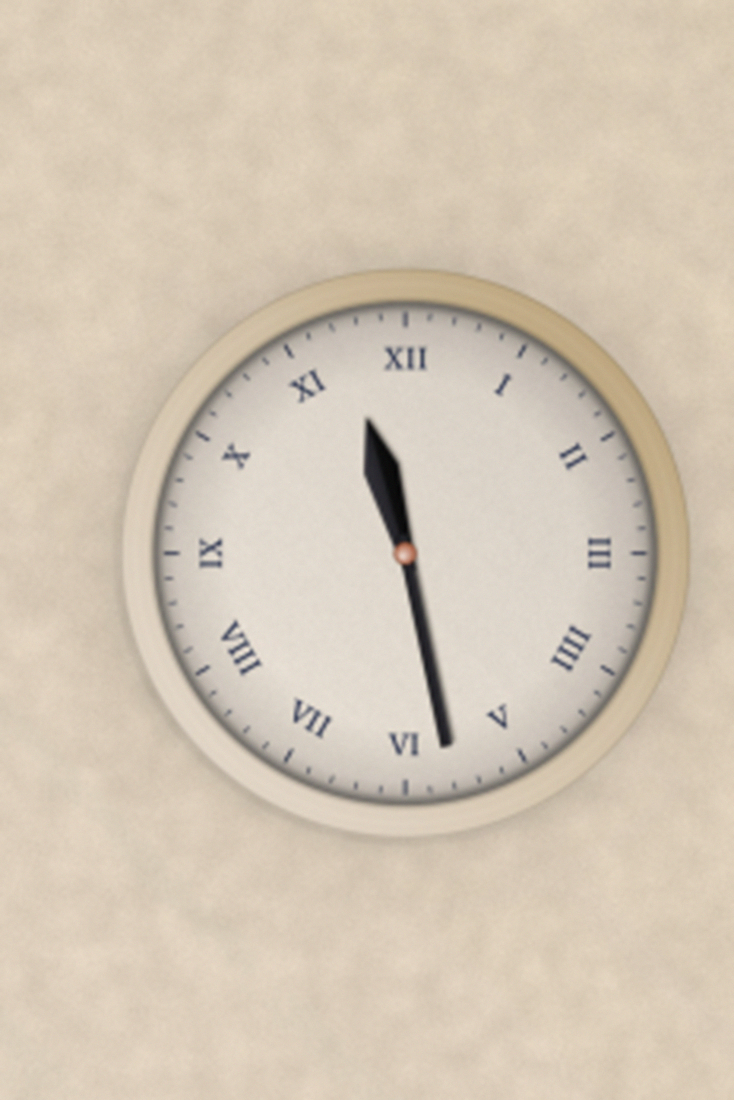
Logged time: {"hour": 11, "minute": 28}
